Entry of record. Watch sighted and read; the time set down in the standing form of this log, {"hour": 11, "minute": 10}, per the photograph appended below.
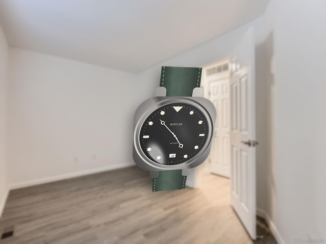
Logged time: {"hour": 4, "minute": 53}
